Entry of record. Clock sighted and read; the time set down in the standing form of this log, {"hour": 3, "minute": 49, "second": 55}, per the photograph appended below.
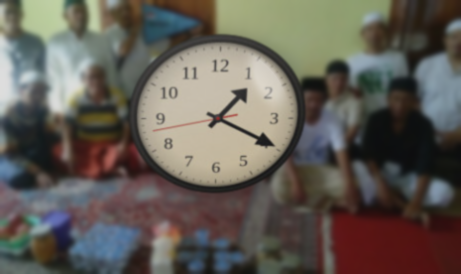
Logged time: {"hour": 1, "minute": 19, "second": 43}
